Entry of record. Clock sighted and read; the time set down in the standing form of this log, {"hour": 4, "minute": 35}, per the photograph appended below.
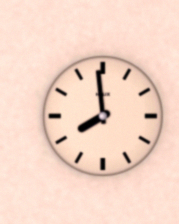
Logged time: {"hour": 7, "minute": 59}
